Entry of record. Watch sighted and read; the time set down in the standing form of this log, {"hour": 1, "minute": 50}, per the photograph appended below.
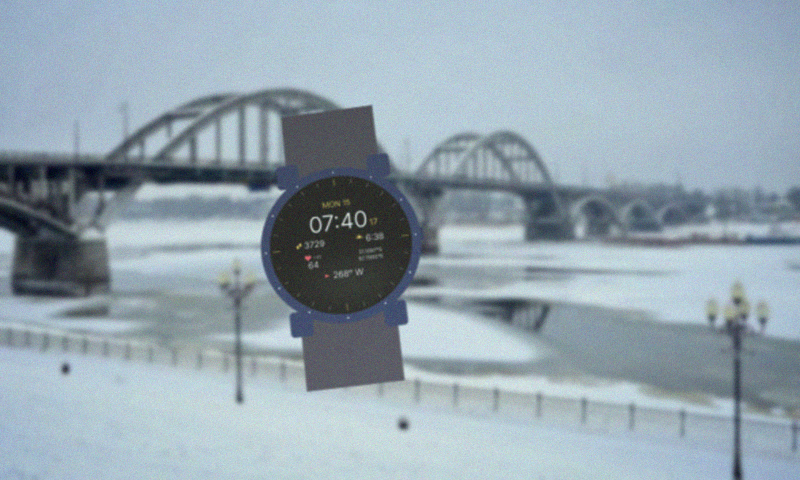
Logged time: {"hour": 7, "minute": 40}
